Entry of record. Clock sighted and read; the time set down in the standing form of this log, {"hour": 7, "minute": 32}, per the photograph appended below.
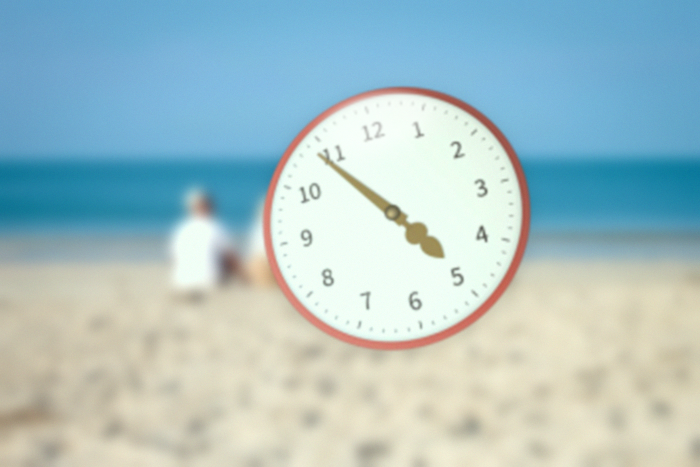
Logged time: {"hour": 4, "minute": 54}
